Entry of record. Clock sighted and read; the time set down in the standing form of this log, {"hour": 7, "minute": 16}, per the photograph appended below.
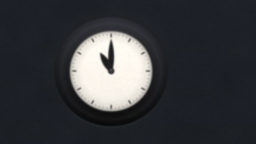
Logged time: {"hour": 11, "minute": 0}
